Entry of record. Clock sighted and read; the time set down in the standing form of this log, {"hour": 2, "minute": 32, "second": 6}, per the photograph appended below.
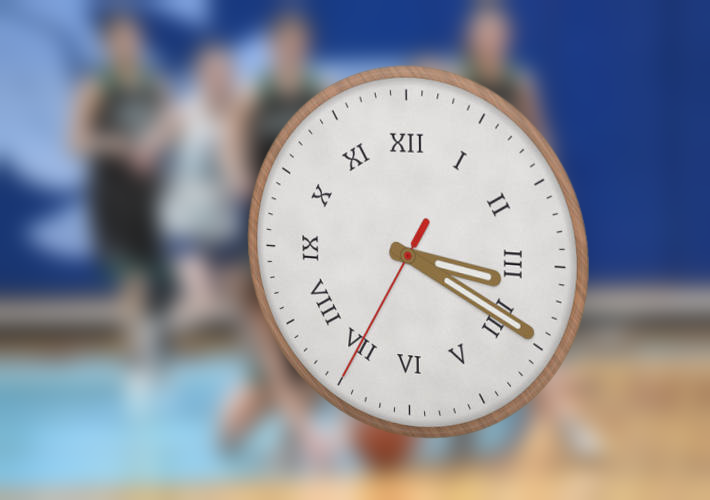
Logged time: {"hour": 3, "minute": 19, "second": 35}
